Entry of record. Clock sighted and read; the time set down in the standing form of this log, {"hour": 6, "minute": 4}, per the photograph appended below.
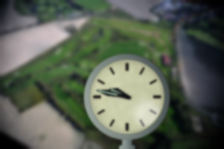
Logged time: {"hour": 9, "minute": 47}
